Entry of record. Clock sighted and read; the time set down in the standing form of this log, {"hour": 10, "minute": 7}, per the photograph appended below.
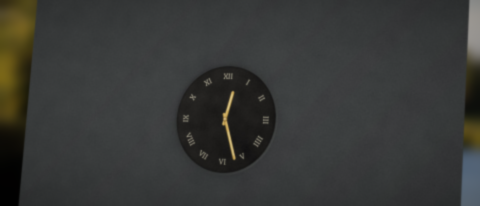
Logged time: {"hour": 12, "minute": 27}
